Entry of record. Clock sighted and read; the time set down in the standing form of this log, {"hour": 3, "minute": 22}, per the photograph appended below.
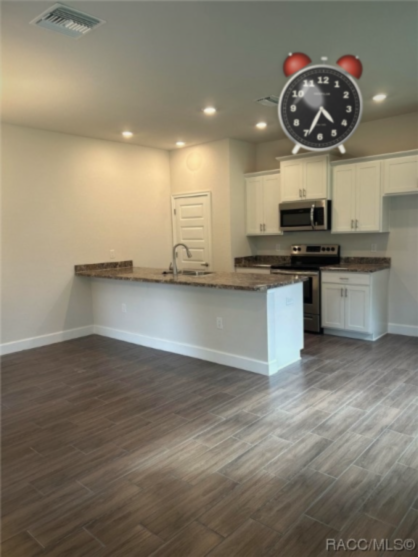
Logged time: {"hour": 4, "minute": 34}
